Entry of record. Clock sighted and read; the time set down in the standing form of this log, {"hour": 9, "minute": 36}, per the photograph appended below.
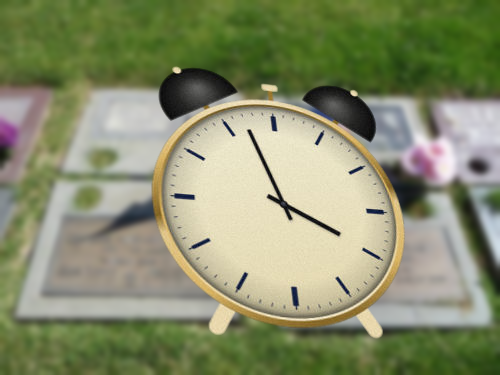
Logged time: {"hour": 3, "minute": 57}
